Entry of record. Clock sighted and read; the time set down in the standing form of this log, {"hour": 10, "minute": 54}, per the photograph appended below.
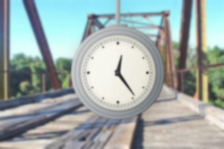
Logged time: {"hour": 12, "minute": 24}
